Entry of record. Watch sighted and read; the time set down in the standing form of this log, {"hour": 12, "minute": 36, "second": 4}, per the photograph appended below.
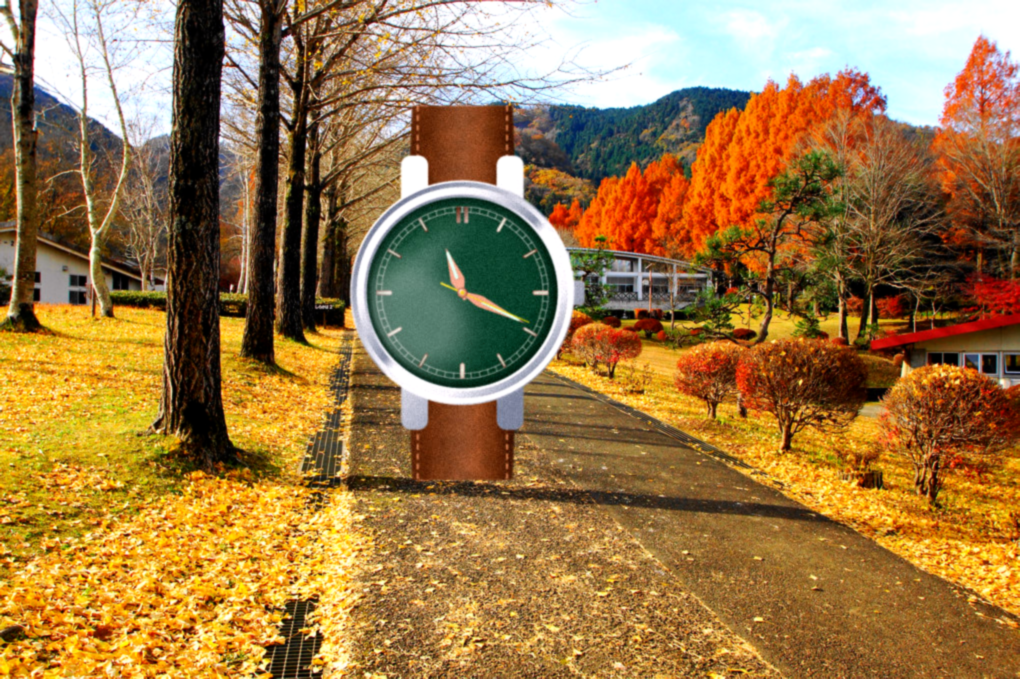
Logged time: {"hour": 11, "minute": 19, "second": 19}
